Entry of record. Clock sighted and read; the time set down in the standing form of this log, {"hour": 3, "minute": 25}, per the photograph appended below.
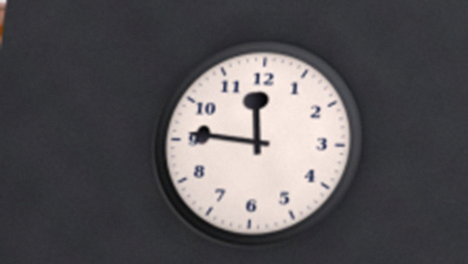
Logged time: {"hour": 11, "minute": 46}
